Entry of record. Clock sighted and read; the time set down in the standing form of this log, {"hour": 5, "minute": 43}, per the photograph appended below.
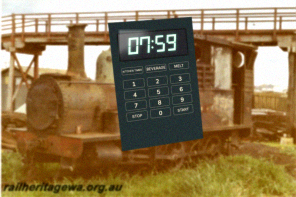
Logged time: {"hour": 7, "minute": 59}
